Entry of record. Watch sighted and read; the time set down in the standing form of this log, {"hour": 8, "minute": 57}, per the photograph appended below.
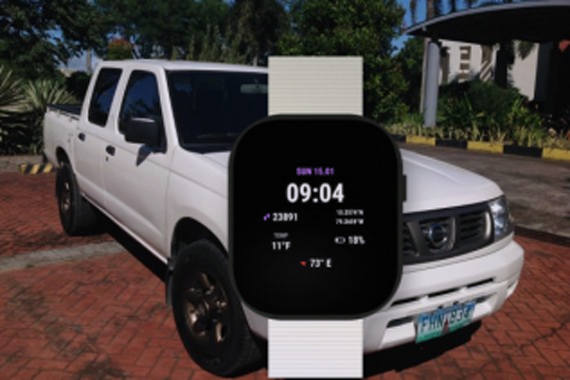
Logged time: {"hour": 9, "minute": 4}
